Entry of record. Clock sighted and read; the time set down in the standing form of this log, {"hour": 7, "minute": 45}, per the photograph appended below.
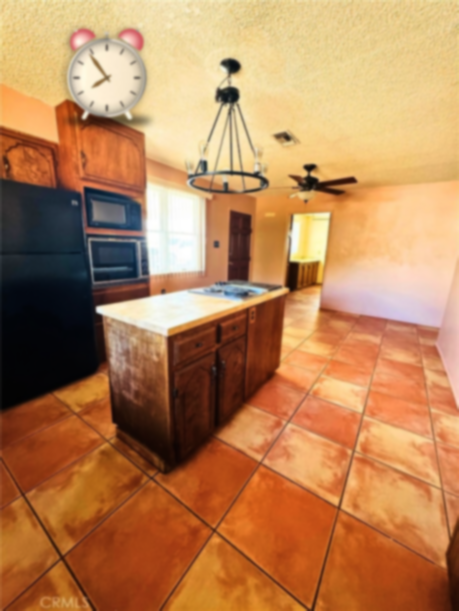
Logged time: {"hour": 7, "minute": 54}
